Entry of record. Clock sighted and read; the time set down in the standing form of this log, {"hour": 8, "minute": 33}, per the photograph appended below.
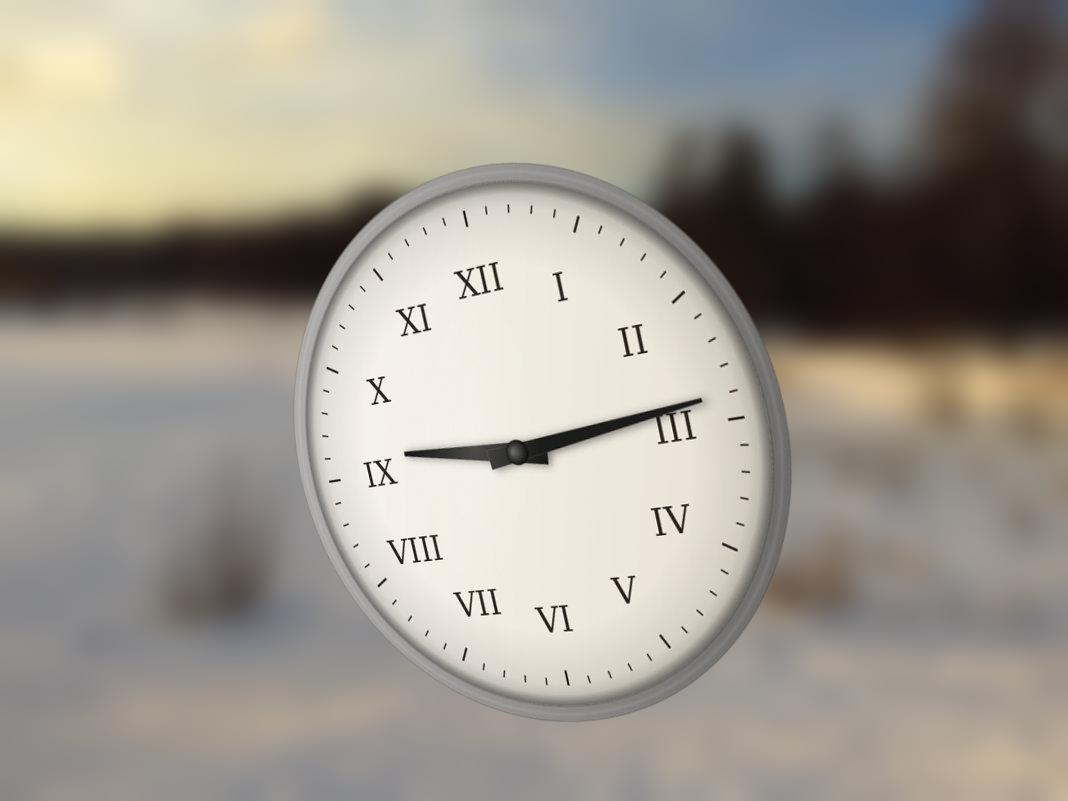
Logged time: {"hour": 9, "minute": 14}
